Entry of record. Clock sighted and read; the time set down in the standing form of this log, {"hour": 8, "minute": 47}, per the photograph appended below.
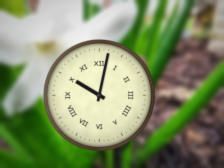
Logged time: {"hour": 10, "minute": 2}
